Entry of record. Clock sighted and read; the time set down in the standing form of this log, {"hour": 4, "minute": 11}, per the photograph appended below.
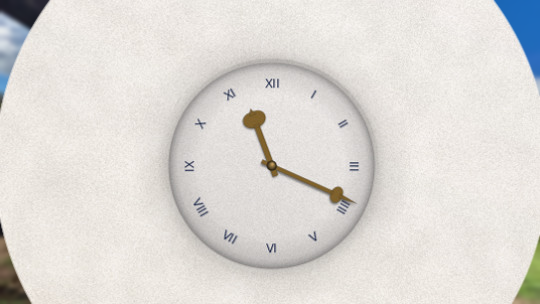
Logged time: {"hour": 11, "minute": 19}
